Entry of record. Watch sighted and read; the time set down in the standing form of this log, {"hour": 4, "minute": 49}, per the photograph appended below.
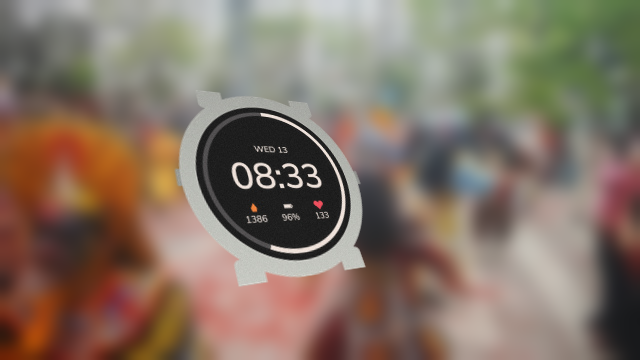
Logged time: {"hour": 8, "minute": 33}
